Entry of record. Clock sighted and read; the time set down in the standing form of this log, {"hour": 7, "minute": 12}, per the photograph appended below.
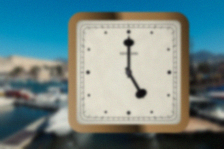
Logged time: {"hour": 5, "minute": 0}
